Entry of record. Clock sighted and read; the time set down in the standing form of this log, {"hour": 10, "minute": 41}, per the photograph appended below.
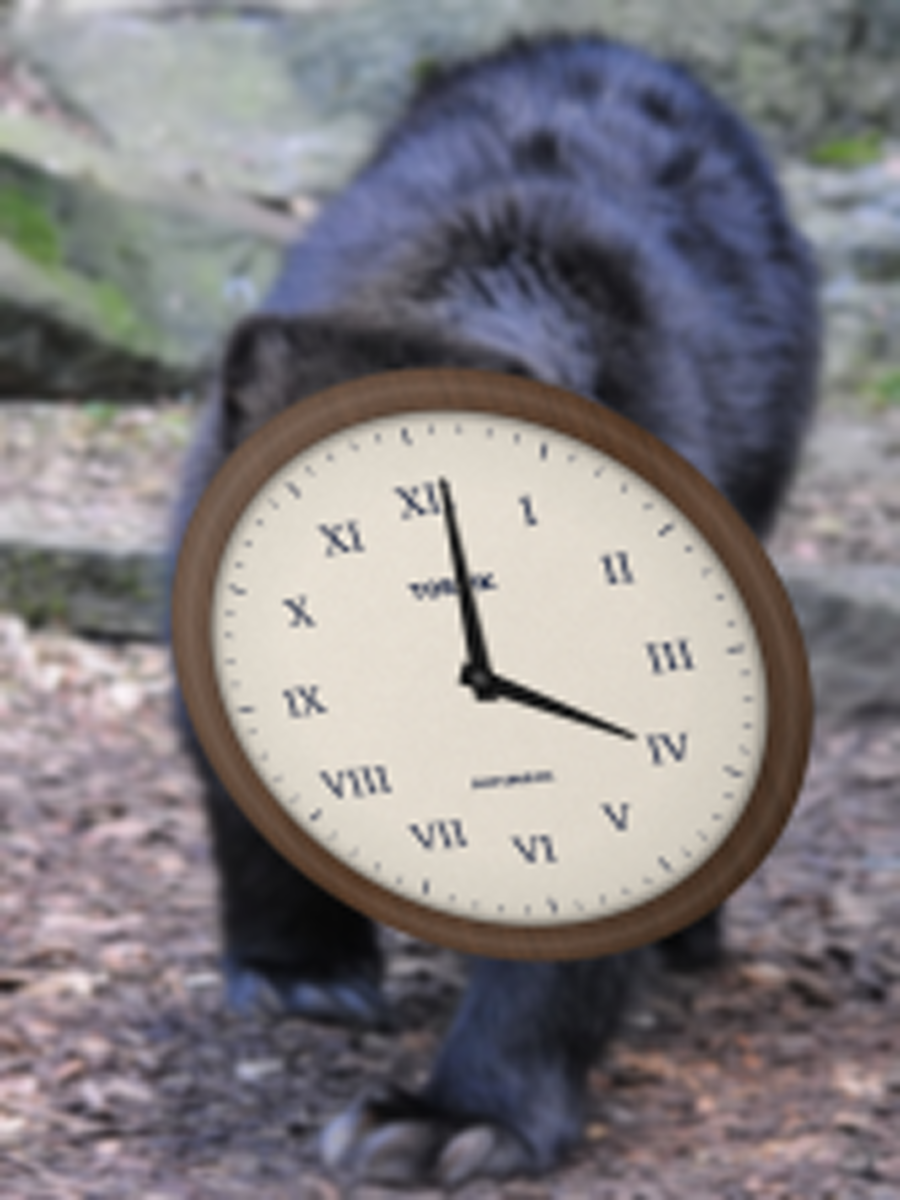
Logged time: {"hour": 4, "minute": 1}
